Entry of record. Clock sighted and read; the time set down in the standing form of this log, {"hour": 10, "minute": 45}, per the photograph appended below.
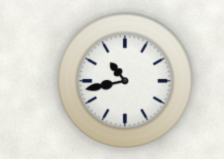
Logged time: {"hour": 10, "minute": 43}
